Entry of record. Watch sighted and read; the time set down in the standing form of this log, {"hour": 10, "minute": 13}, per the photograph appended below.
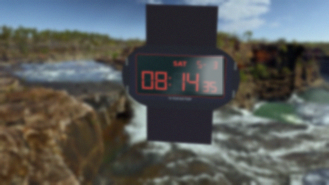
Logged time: {"hour": 8, "minute": 14}
